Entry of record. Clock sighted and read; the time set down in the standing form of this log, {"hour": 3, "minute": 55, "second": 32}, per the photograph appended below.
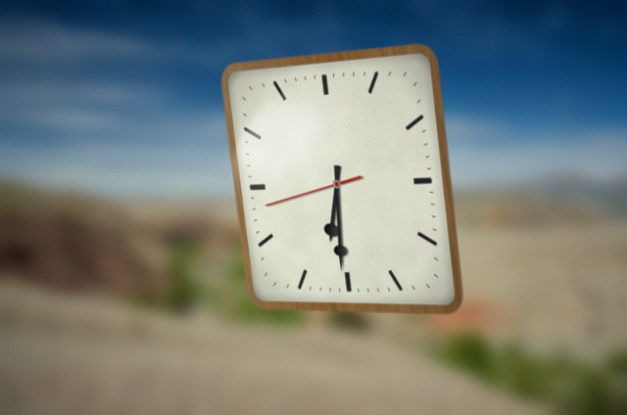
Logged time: {"hour": 6, "minute": 30, "second": 43}
